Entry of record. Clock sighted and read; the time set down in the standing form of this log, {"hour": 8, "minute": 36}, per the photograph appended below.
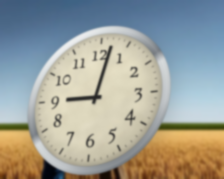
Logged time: {"hour": 9, "minute": 2}
